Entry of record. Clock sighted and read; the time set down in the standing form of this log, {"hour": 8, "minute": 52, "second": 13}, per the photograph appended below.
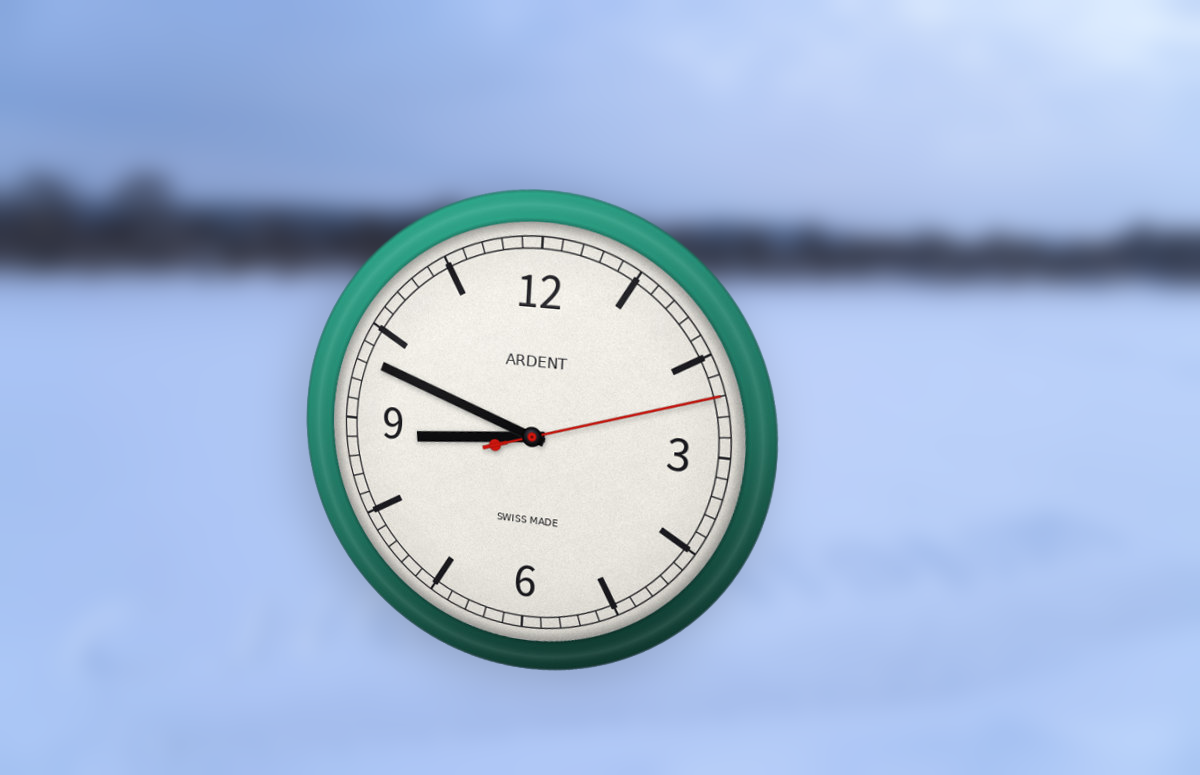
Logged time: {"hour": 8, "minute": 48, "second": 12}
